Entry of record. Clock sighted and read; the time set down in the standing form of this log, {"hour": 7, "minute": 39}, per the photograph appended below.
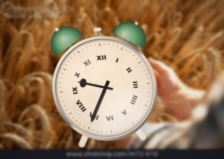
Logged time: {"hour": 9, "minute": 35}
